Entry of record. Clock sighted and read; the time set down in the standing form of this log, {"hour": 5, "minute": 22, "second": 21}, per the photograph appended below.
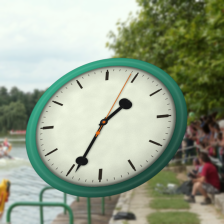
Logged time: {"hour": 1, "minute": 34, "second": 4}
